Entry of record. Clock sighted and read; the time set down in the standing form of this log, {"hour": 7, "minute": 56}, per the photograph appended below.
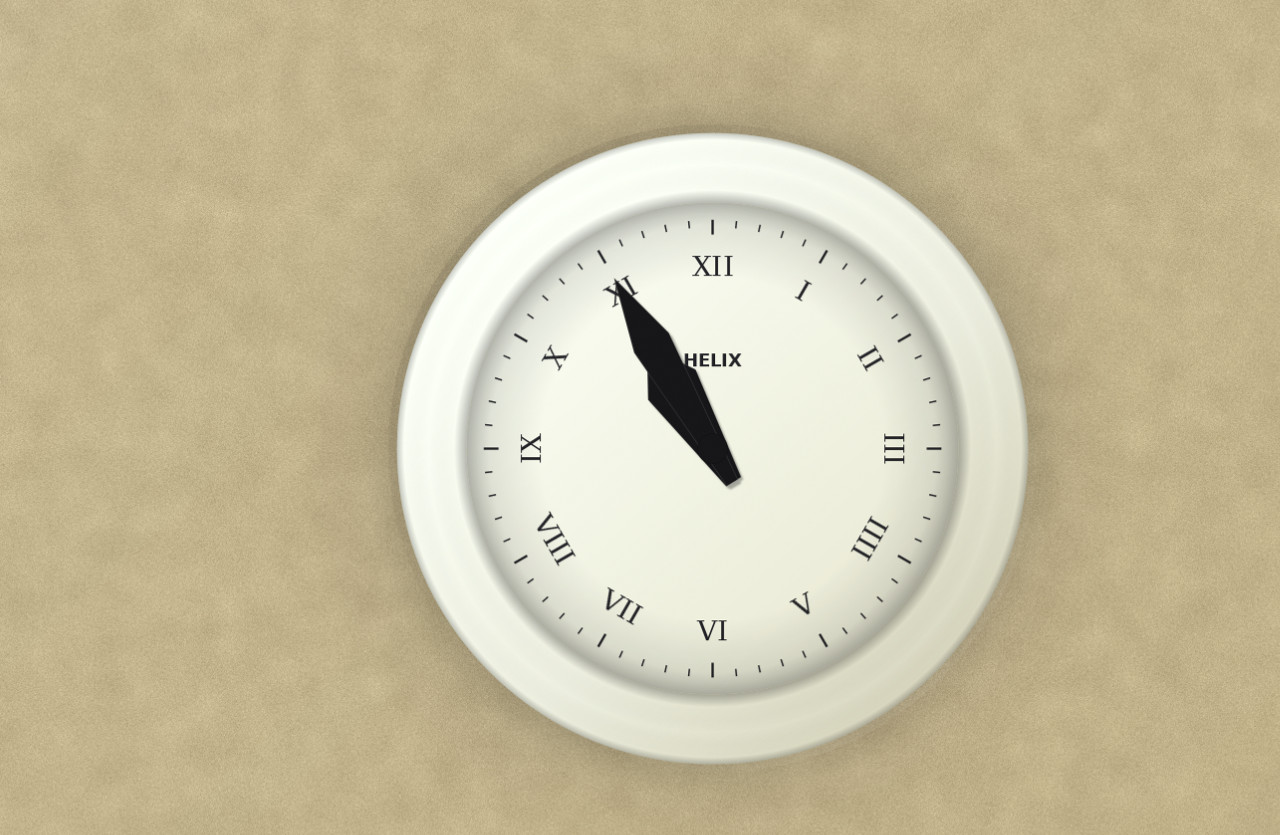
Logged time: {"hour": 10, "minute": 55}
